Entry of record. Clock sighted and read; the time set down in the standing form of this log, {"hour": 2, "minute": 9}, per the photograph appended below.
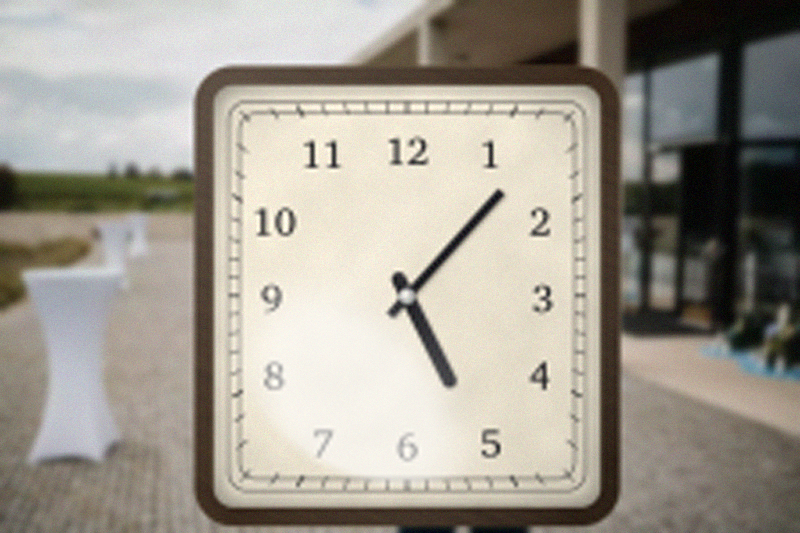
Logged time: {"hour": 5, "minute": 7}
